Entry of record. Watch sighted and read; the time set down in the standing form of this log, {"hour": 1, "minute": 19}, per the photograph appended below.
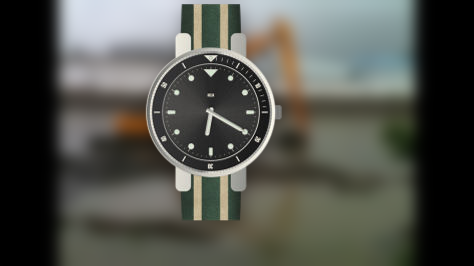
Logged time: {"hour": 6, "minute": 20}
